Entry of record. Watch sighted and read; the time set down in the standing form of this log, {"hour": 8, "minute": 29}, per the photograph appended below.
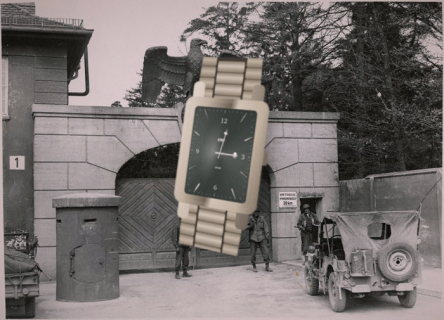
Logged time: {"hour": 3, "minute": 2}
